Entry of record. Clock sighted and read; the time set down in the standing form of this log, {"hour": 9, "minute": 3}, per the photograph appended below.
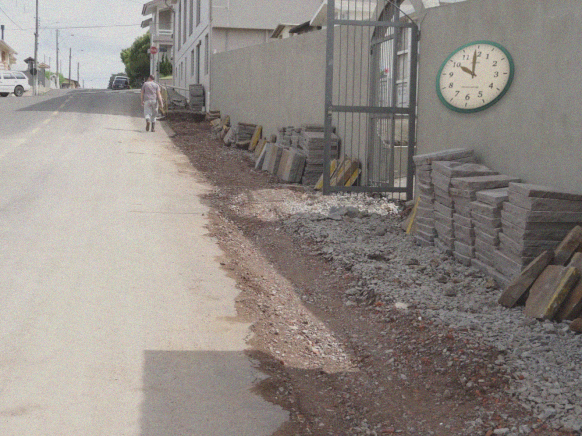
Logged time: {"hour": 9, "minute": 59}
